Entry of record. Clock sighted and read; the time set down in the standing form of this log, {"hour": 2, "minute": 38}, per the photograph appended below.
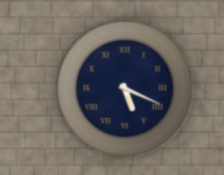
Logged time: {"hour": 5, "minute": 19}
